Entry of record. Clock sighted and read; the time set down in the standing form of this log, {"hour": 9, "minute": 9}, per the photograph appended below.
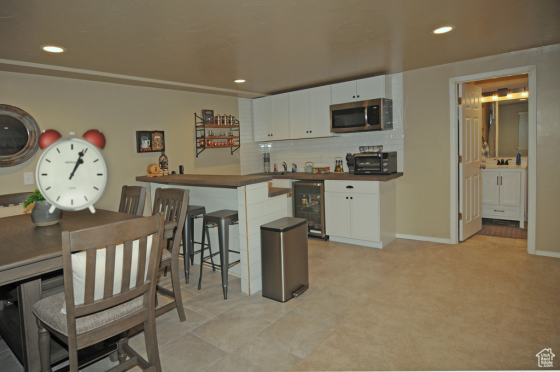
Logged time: {"hour": 1, "minute": 4}
